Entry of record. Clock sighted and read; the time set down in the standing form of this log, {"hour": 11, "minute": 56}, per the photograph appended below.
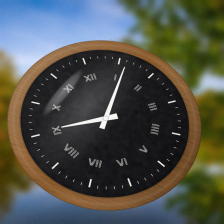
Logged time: {"hour": 9, "minute": 6}
